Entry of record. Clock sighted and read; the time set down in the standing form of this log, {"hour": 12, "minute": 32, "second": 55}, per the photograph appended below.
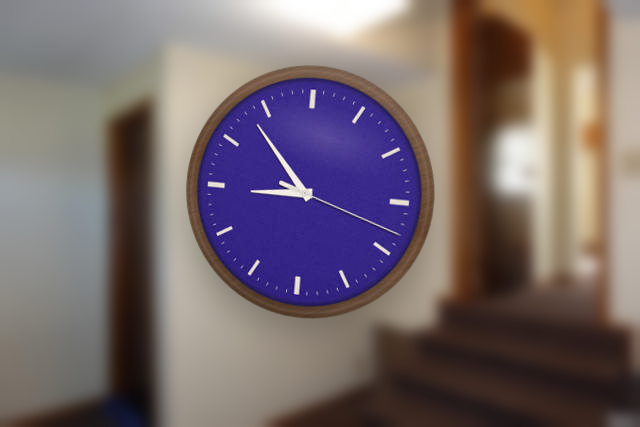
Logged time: {"hour": 8, "minute": 53, "second": 18}
